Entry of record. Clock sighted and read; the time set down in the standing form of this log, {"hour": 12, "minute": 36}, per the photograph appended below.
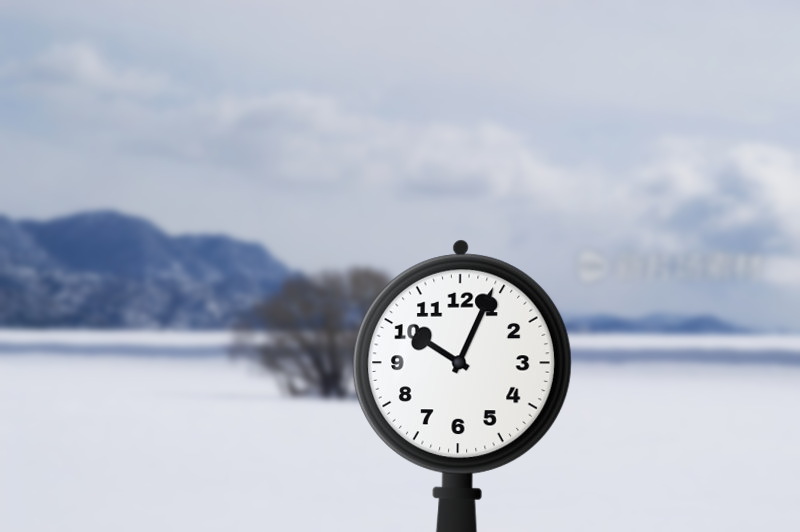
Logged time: {"hour": 10, "minute": 4}
